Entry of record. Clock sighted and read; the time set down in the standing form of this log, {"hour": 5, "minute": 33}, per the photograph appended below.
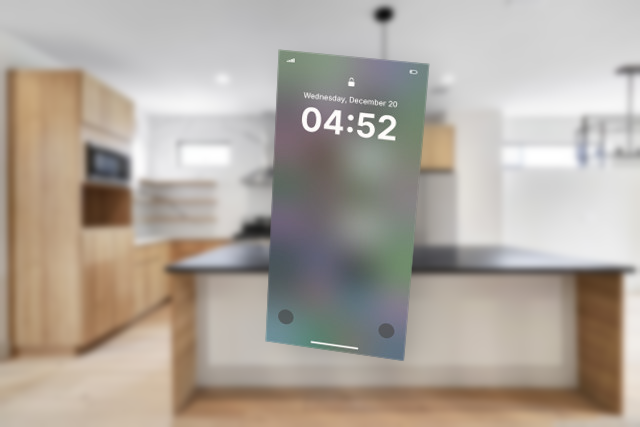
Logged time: {"hour": 4, "minute": 52}
